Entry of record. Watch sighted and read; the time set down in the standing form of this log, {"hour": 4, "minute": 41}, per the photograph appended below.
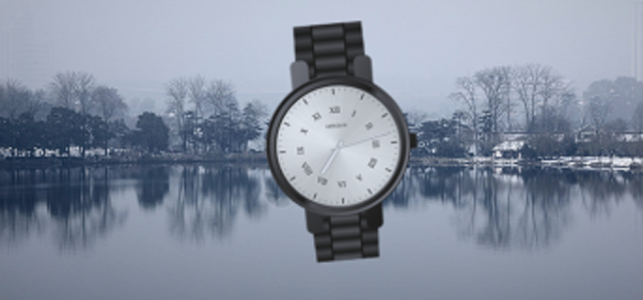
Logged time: {"hour": 7, "minute": 13}
